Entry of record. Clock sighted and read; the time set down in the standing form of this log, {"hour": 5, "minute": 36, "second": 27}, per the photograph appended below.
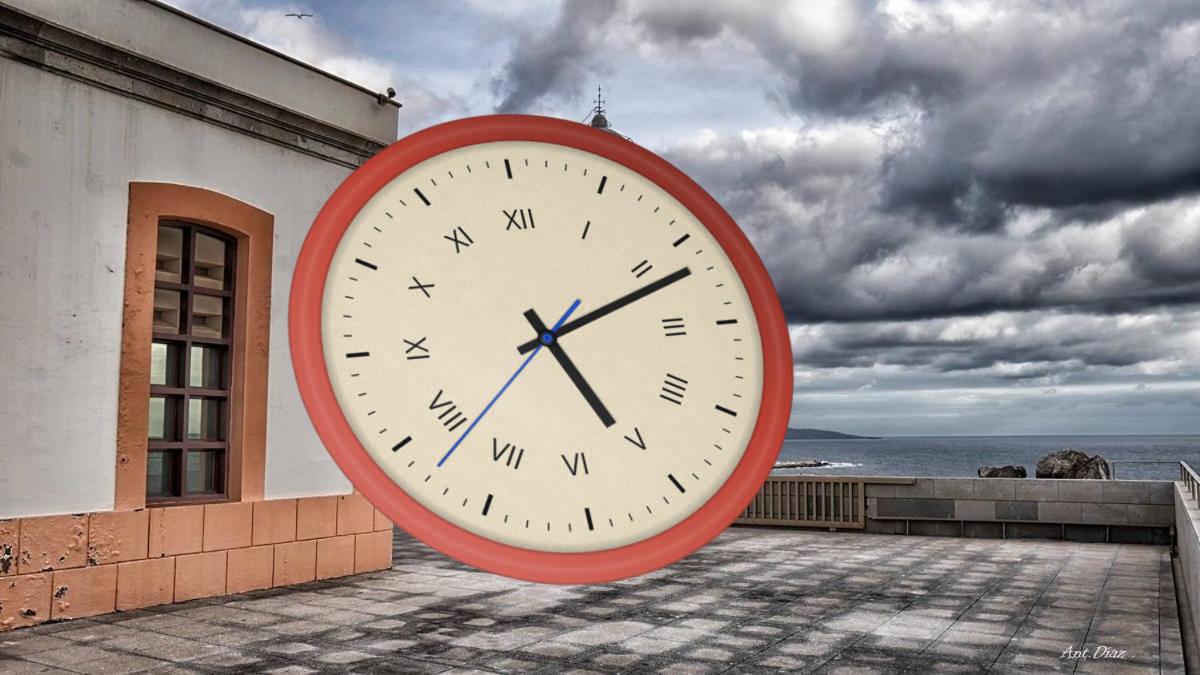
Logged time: {"hour": 5, "minute": 11, "second": 38}
